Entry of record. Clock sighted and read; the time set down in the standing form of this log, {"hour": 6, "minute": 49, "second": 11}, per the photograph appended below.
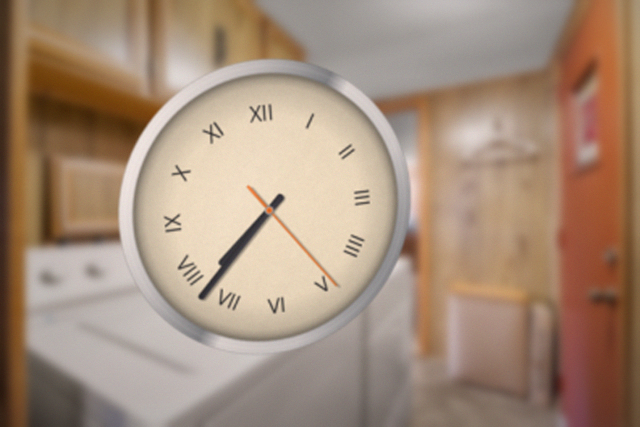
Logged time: {"hour": 7, "minute": 37, "second": 24}
